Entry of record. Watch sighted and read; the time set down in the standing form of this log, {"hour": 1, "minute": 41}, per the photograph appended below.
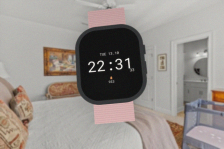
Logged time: {"hour": 22, "minute": 31}
